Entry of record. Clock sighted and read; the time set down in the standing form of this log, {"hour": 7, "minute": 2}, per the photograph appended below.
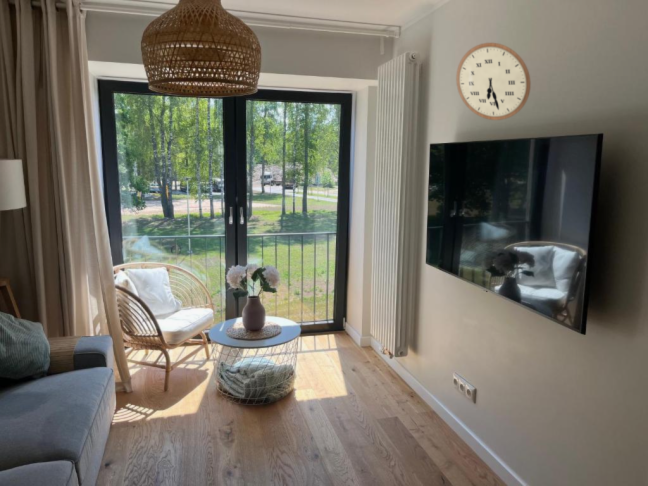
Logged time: {"hour": 6, "minute": 28}
